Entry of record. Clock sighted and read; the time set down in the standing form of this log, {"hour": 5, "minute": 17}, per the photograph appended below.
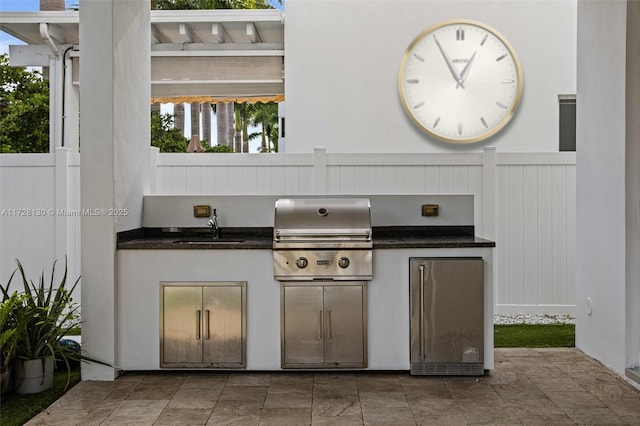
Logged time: {"hour": 12, "minute": 55}
